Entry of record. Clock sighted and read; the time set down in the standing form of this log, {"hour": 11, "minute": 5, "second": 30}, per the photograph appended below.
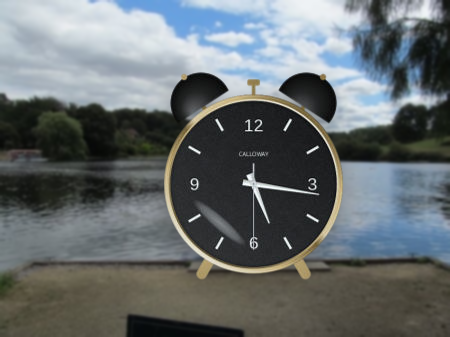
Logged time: {"hour": 5, "minute": 16, "second": 30}
